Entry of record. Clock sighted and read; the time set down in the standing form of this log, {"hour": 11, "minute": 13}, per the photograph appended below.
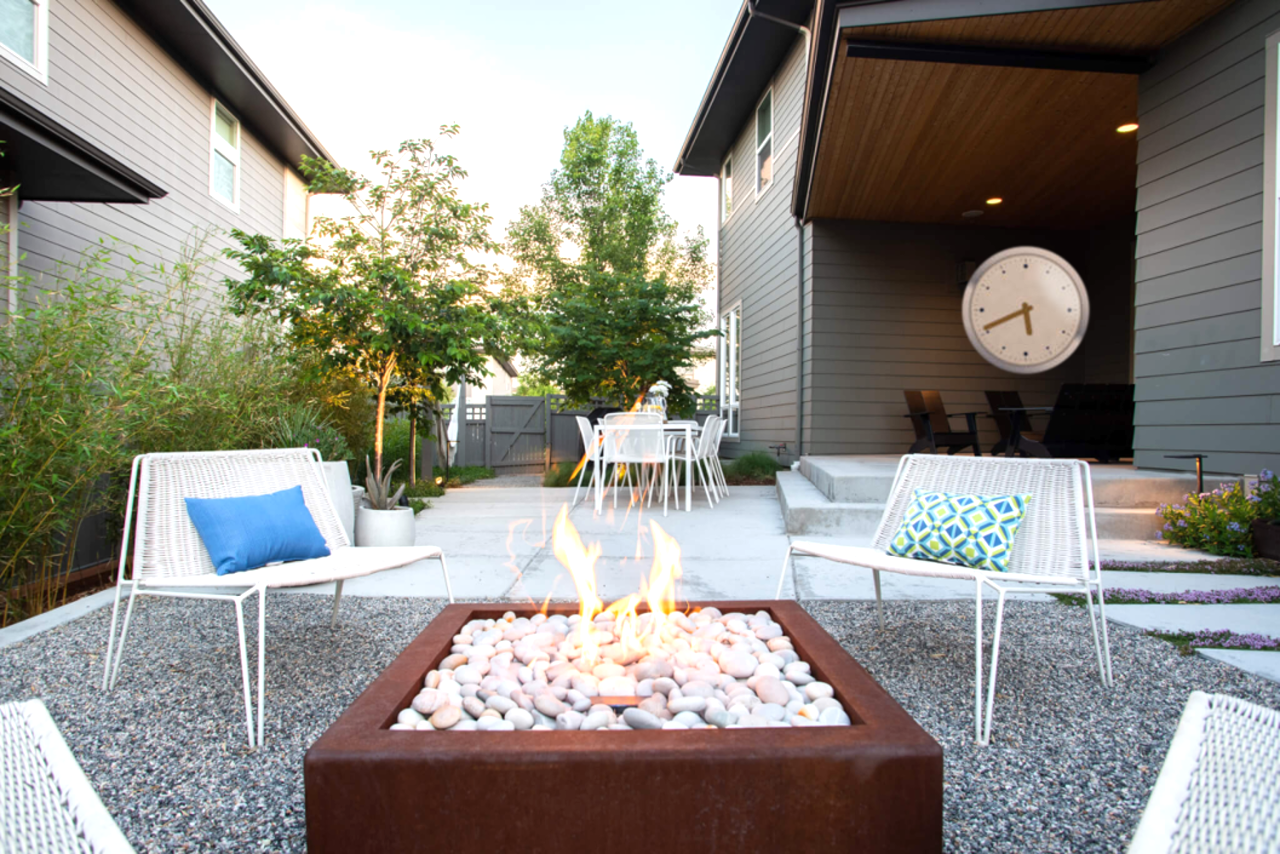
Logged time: {"hour": 5, "minute": 41}
